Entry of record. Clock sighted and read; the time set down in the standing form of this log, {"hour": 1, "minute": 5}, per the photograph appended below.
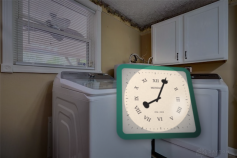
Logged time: {"hour": 8, "minute": 4}
